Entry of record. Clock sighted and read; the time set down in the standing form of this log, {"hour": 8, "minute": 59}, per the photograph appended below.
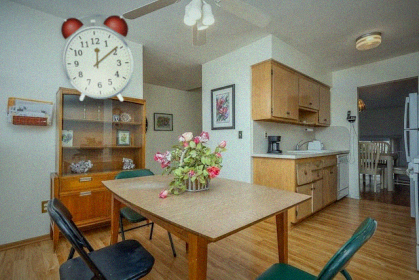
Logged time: {"hour": 12, "minute": 9}
